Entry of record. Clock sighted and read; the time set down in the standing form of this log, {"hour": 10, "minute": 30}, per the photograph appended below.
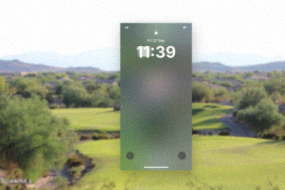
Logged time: {"hour": 11, "minute": 39}
